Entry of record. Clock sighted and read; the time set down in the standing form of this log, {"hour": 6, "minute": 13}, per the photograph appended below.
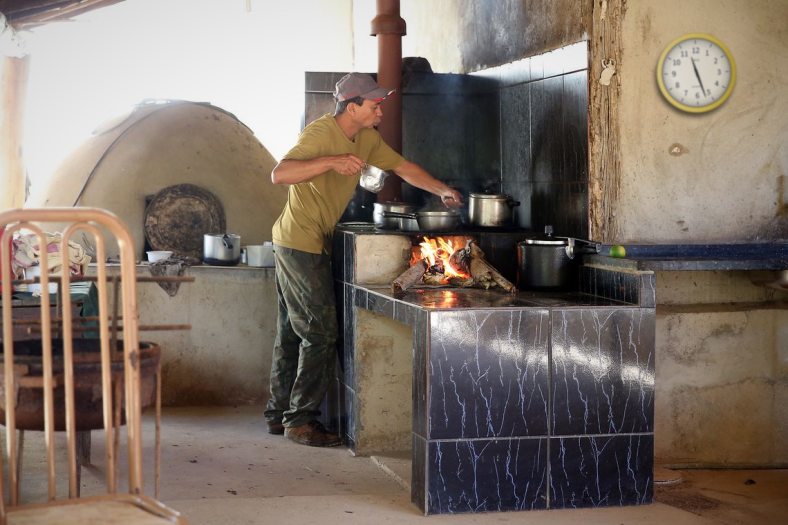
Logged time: {"hour": 11, "minute": 27}
